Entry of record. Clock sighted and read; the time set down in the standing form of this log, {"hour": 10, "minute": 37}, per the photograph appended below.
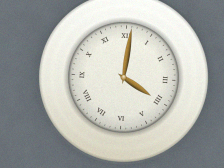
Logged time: {"hour": 4, "minute": 1}
